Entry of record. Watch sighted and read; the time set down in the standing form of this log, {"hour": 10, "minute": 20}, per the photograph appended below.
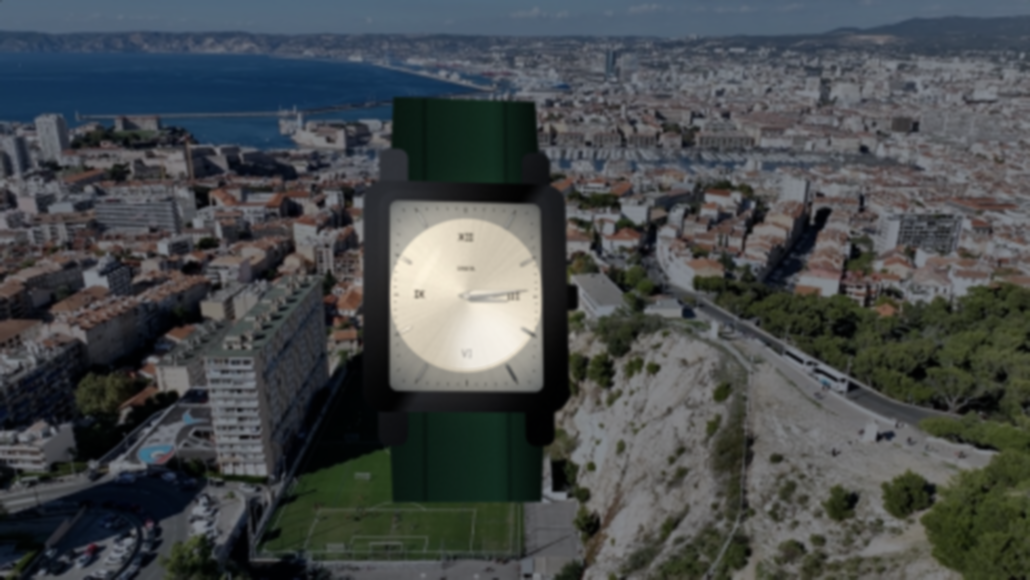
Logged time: {"hour": 3, "minute": 14}
